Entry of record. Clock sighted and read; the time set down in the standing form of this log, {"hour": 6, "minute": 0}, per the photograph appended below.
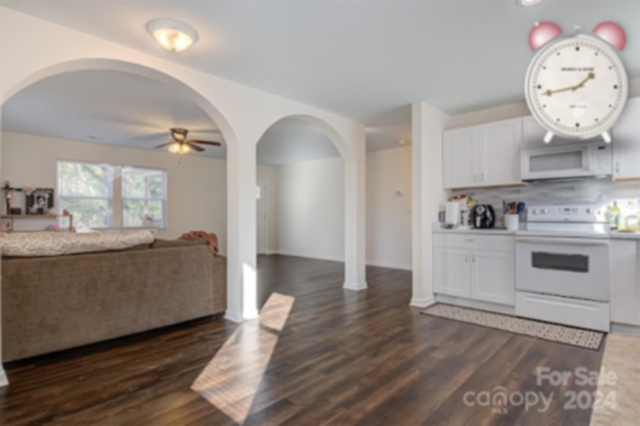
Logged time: {"hour": 1, "minute": 43}
